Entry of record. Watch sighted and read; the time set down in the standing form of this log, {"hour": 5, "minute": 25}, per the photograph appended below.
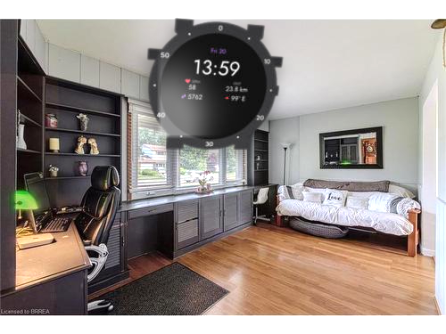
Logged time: {"hour": 13, "minute": 59}
